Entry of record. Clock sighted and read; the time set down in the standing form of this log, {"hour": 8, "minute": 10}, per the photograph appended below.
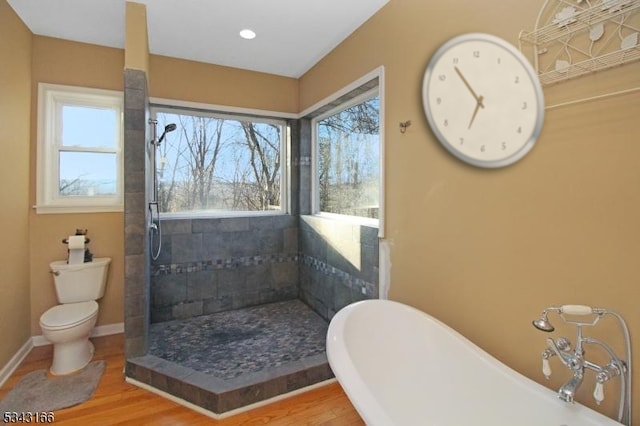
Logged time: {"hour": 6, "minute": 54}
